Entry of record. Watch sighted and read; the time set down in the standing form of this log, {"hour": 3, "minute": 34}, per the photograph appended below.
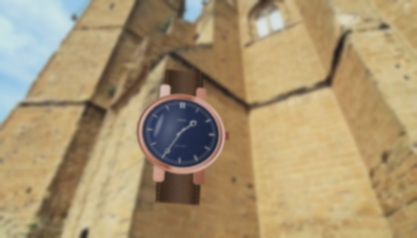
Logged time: {"hour": 1, "minute": 35}
